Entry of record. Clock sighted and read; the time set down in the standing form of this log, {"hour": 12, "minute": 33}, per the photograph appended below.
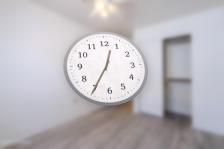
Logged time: {"hour": 12, "minute": 35}
